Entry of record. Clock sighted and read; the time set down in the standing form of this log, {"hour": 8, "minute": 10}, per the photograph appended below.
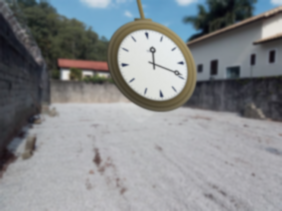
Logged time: {"hour": 12, "minute": 19}
